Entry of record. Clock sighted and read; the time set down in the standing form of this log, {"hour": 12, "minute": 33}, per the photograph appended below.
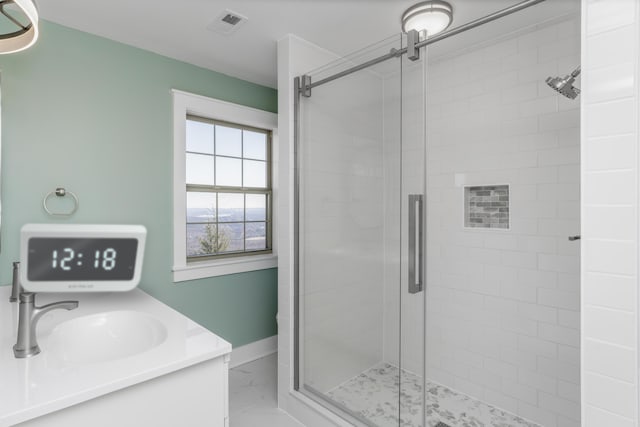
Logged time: {"hour": 12, "minute": 18}
